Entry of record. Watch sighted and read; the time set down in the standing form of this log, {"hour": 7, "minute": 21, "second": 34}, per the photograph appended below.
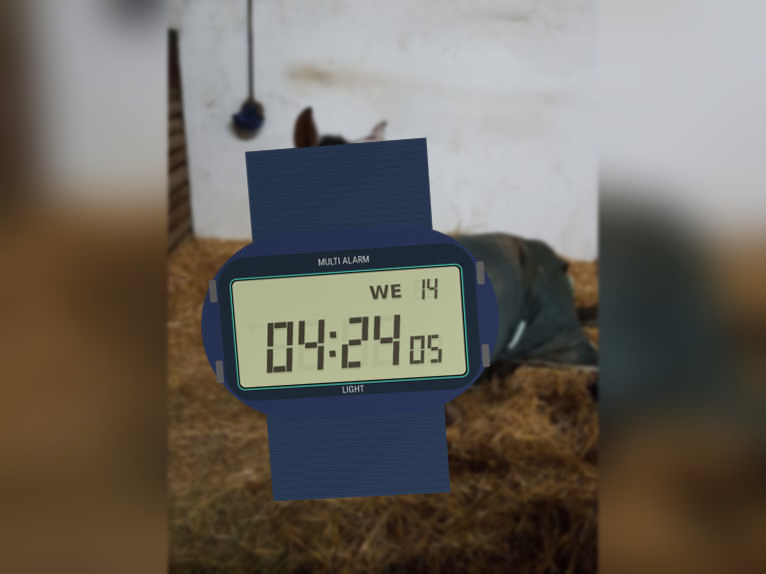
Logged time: {"hour": 4, "minute": 24, "second": 5}
